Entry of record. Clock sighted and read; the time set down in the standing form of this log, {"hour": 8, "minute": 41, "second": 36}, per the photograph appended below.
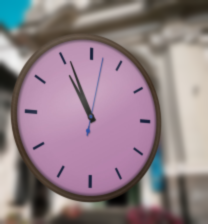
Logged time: {"hour": 10, "minute": 56, "second": 2}
